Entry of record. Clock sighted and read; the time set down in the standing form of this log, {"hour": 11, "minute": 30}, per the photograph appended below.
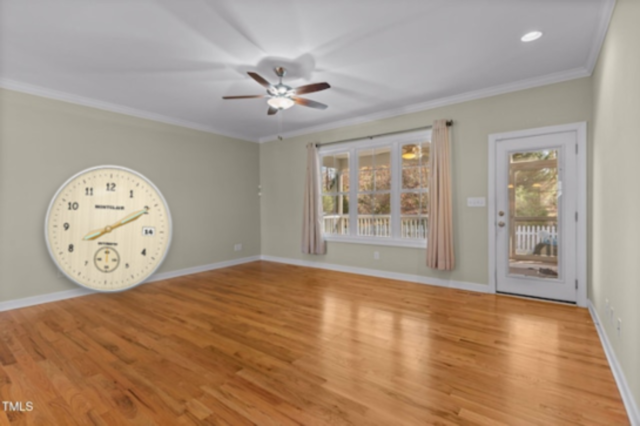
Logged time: {"hour": 8, "minute": 10}
